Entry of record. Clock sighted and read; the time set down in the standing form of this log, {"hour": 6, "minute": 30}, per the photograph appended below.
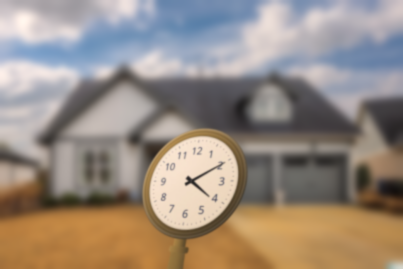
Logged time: {"hour": 4, "minute": 10}
